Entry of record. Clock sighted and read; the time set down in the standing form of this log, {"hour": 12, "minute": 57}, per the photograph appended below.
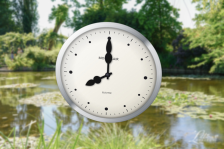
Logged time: {"hour": 8, "minute": 0}
